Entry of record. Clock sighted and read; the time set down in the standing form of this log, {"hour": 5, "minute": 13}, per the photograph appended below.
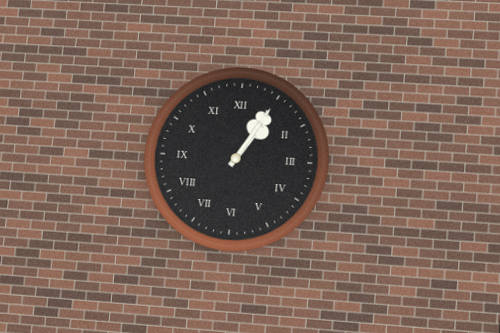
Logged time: {"hour": 1, "minute": 5}
